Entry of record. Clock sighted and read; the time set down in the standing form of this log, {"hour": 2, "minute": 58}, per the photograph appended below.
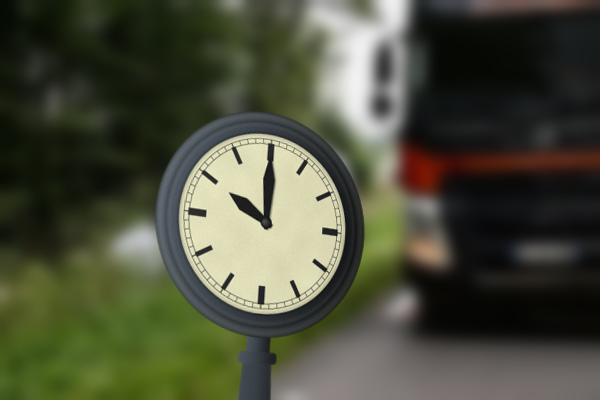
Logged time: {"hour": 10, "minute": 0}
